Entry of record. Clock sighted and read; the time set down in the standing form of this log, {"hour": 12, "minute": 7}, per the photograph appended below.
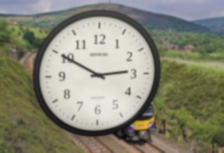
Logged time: {"hour": 2, "minute": 50}
